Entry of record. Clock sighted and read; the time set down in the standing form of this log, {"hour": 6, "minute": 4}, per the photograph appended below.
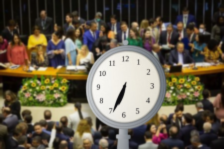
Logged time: {"hour": 6, "minute": 34}
